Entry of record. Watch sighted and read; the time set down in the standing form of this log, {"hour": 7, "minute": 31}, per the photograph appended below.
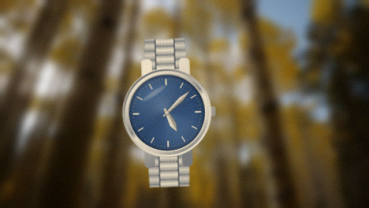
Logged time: {"hour": 5, "minute": 8}
